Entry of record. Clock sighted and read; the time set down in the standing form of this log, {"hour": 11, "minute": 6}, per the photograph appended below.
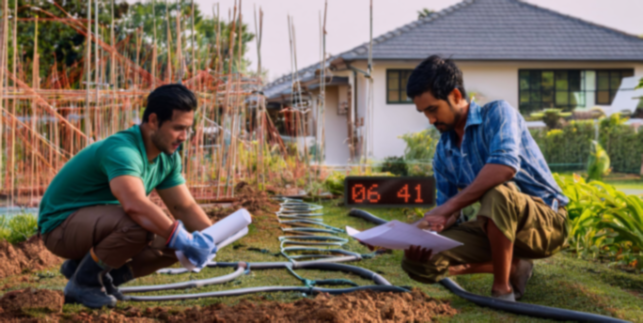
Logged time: {"hour": 6, "minute": 41}
